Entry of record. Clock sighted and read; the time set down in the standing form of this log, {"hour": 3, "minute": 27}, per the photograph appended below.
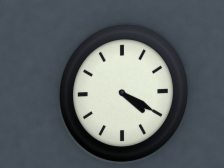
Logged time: {"hour": 4, "minute": 20}
